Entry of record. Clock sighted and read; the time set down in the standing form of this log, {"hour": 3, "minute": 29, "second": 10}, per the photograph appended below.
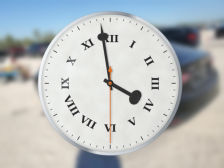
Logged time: {"hour": 3, "minute": 58, "second": 30}
